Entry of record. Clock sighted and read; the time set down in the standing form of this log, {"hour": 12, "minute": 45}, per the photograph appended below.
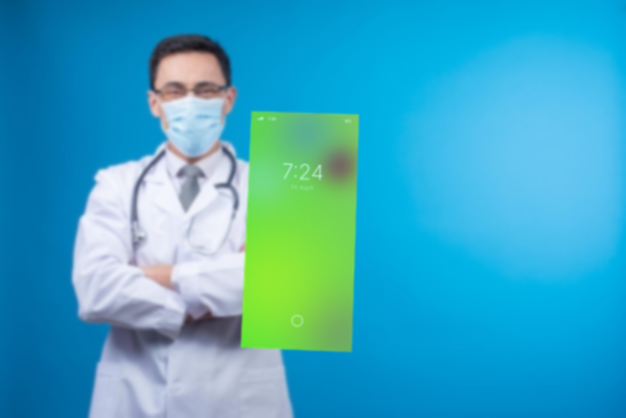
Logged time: {"hour": 7, "minute": 24}
